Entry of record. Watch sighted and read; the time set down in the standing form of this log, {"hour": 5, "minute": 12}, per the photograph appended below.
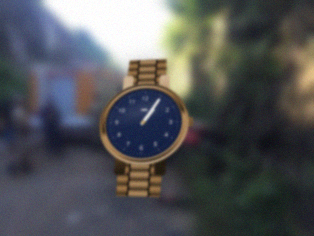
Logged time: {"hour": 1, "minute": 5}
